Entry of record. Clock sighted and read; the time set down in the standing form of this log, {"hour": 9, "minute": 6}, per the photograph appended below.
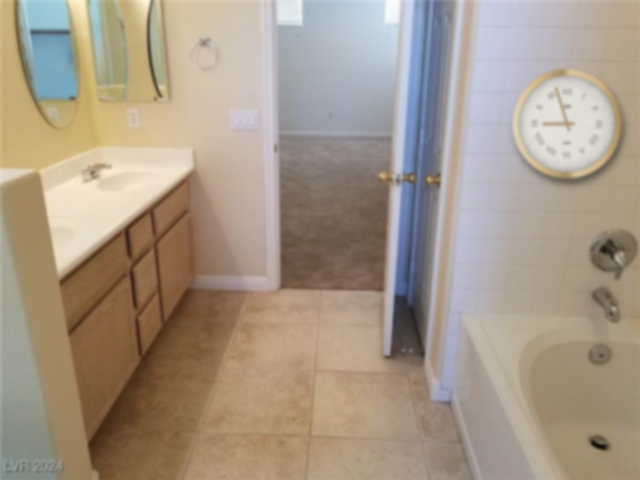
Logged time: {"hour": 8, "minute": 57}
